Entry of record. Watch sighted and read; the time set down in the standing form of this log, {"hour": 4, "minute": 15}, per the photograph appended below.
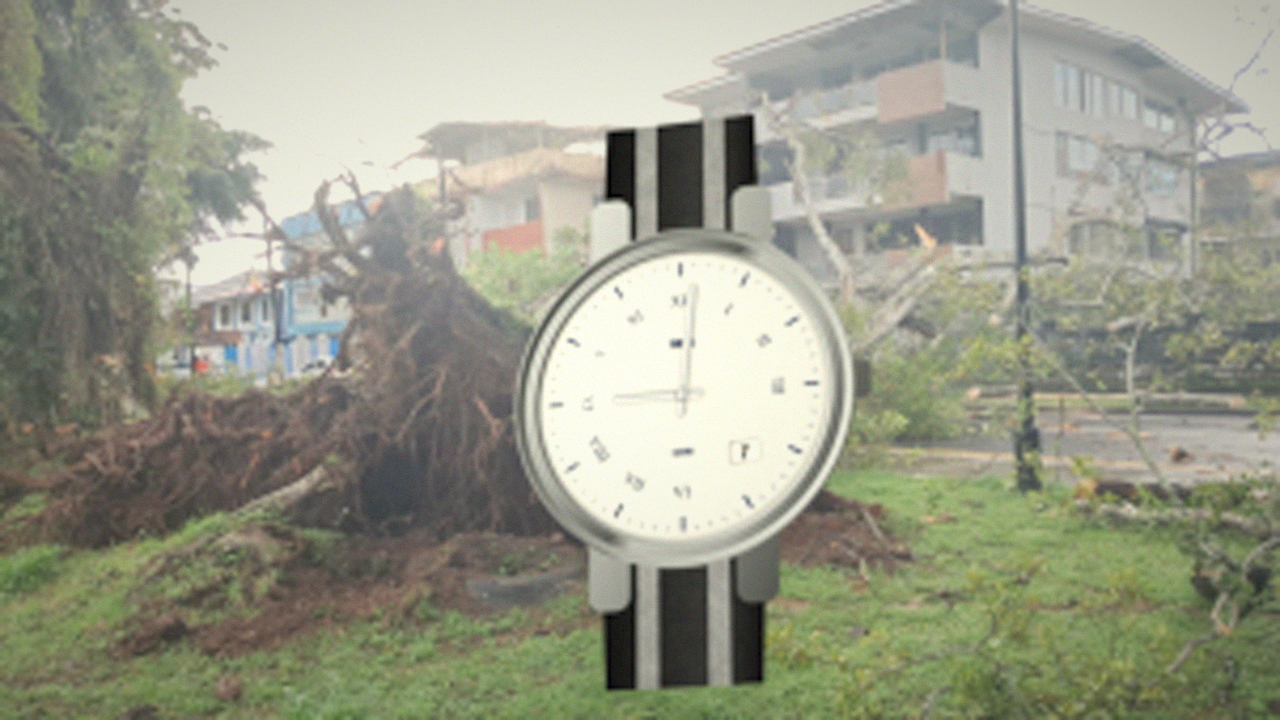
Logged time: {"hour": 9, "minute": 1}
